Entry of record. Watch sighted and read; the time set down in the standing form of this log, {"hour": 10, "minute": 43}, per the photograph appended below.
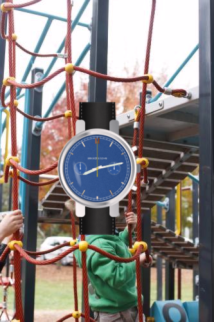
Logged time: {"hour": 8, "minute": 13}
